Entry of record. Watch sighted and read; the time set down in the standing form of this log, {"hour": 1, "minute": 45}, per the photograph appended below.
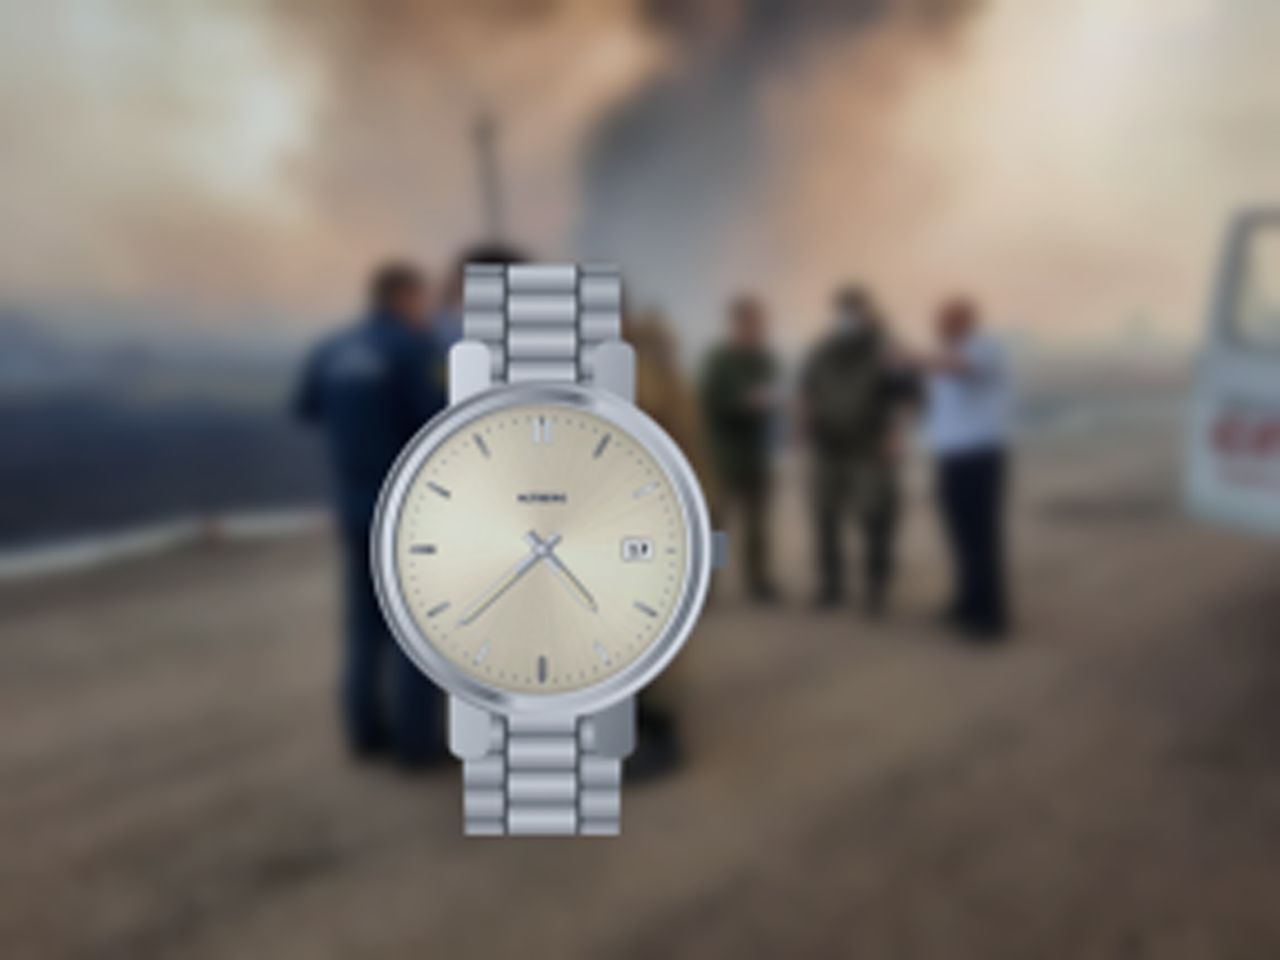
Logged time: {"hour": 4, "minute": 38}
